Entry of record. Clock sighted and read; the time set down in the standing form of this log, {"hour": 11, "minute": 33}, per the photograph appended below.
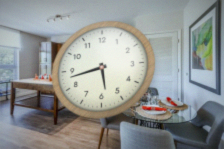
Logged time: {"hour": 5, "minute": 43}
